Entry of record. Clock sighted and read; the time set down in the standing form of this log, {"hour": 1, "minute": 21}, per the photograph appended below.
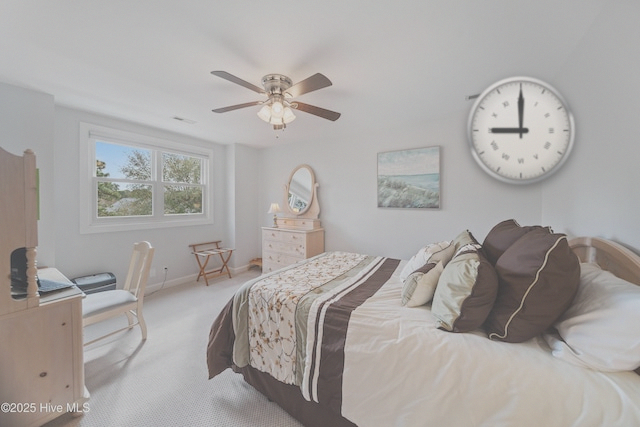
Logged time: {"hour": 9, "minute": 0}
